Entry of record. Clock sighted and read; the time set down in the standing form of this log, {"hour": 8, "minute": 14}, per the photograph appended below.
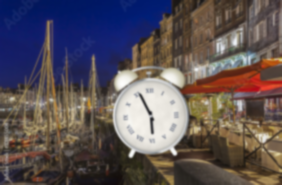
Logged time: {"hour": 5, "minute": 56}
